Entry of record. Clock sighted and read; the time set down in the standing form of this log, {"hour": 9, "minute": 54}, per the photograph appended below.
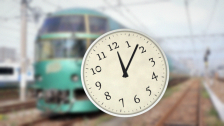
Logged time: {"hour": 12, "minute": 8}
